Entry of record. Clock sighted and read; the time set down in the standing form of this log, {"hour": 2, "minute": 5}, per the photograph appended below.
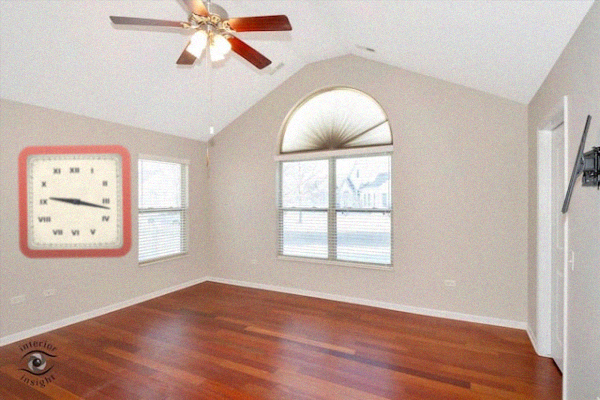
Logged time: {"hour": 9, "minute": 17}
